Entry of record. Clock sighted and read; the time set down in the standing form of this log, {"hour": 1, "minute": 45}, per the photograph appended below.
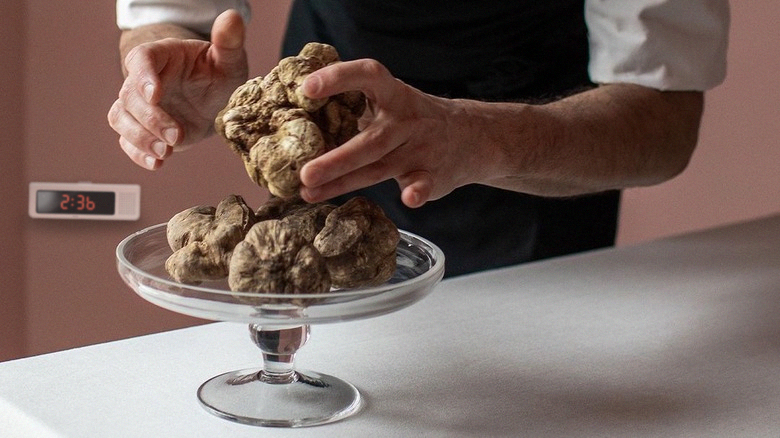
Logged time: {"hour": 2, "minute": 36}
